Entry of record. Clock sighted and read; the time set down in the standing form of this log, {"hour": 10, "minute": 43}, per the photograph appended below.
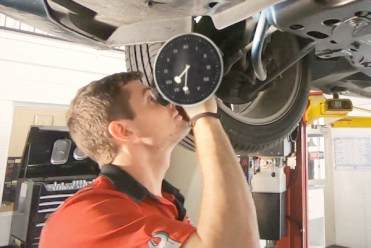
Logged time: {"hour": 7, "minute": 31}
